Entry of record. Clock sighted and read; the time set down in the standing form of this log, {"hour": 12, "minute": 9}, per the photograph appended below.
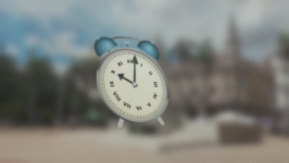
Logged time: {"hour": 10, "minute": 2}
